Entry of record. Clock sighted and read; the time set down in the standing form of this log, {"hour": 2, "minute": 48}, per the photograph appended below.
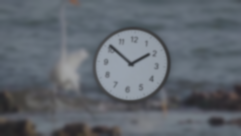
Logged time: {"hour": 1, "minute": 51}
